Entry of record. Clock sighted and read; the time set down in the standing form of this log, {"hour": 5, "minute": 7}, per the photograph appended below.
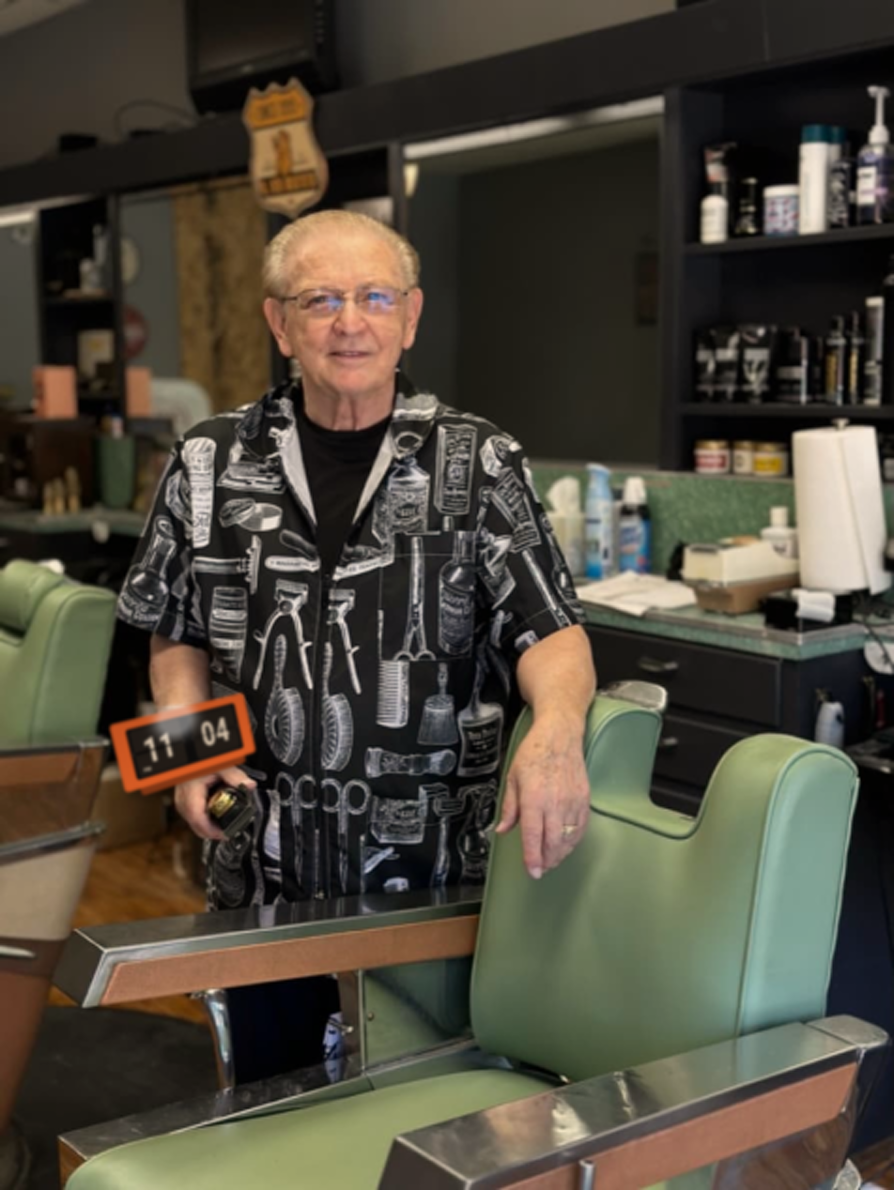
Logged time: {"hour": 11, "minute": 4}
